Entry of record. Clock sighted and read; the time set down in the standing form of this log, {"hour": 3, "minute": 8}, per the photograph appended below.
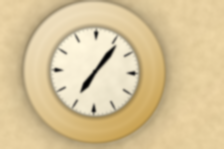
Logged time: {"hour": 7, "minute": 6}
